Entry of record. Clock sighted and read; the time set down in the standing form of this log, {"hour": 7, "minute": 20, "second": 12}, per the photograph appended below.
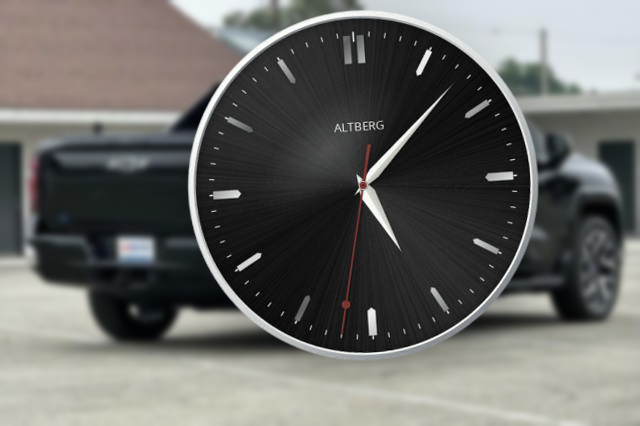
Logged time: {"hour": 5, "minute": 7, "second": 32}
